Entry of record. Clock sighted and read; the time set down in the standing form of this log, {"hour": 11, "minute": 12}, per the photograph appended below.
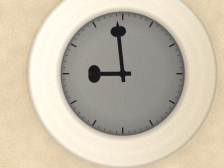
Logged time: {"hour": 8, "minute": 59}
